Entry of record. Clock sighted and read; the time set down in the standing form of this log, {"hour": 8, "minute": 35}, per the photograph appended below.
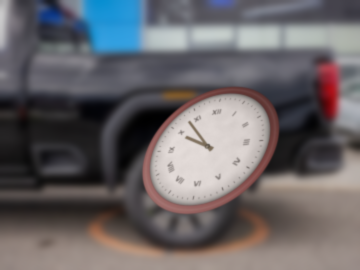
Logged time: {"hour": 9, "minute": 53}
